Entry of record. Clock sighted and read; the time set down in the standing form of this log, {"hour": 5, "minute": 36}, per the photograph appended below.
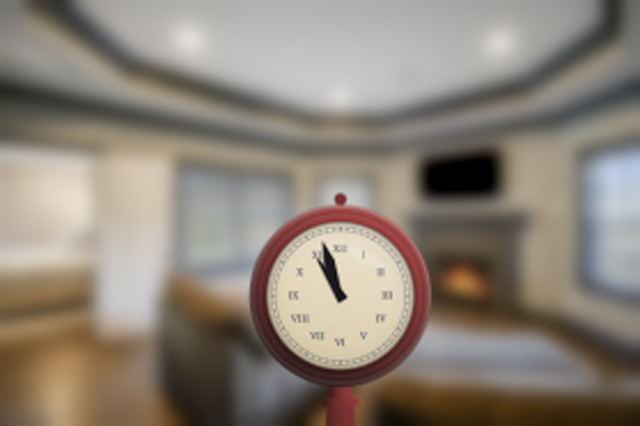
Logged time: {"hour": 10, "minute": 57}
